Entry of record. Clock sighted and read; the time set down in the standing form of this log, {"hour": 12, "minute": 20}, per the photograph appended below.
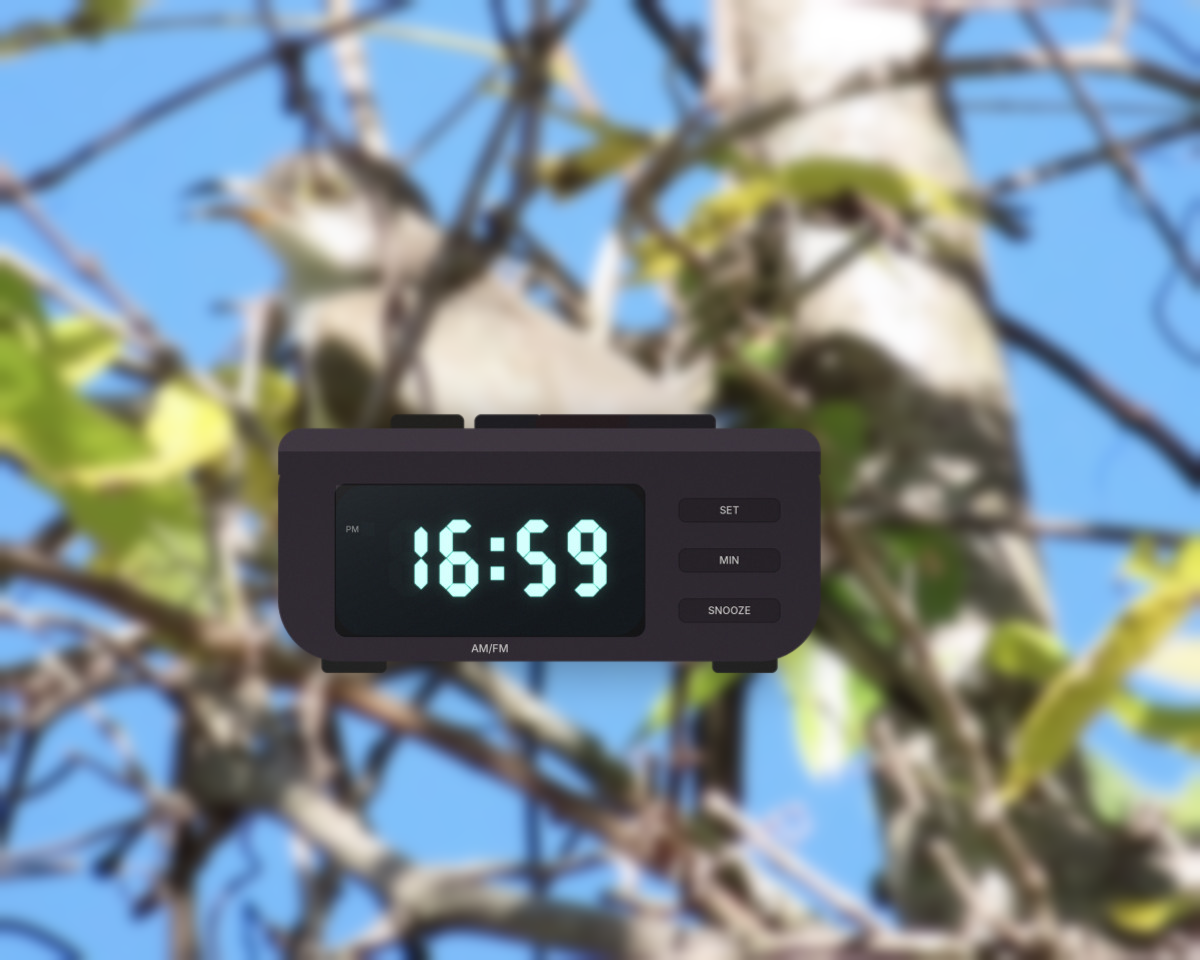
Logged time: {"hour": 16, "minute": 59}
